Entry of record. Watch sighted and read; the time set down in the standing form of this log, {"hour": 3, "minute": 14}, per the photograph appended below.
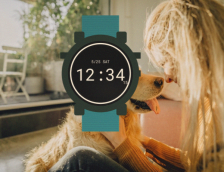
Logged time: {"hour": 12, "minute": 34}
